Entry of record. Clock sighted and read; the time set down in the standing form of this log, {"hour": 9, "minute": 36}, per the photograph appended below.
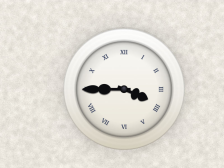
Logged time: {"hour": 3, "minute": 45}
